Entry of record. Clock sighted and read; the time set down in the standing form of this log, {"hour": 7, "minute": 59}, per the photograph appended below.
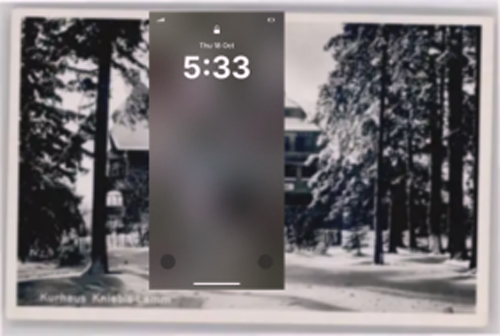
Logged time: {"hour": 5, "minute": 33}
